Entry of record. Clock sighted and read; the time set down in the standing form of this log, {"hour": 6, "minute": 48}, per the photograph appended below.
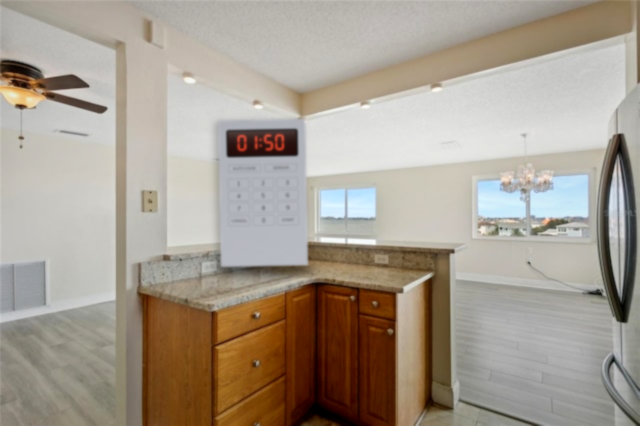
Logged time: {"hour": 1, "minute": 50}
